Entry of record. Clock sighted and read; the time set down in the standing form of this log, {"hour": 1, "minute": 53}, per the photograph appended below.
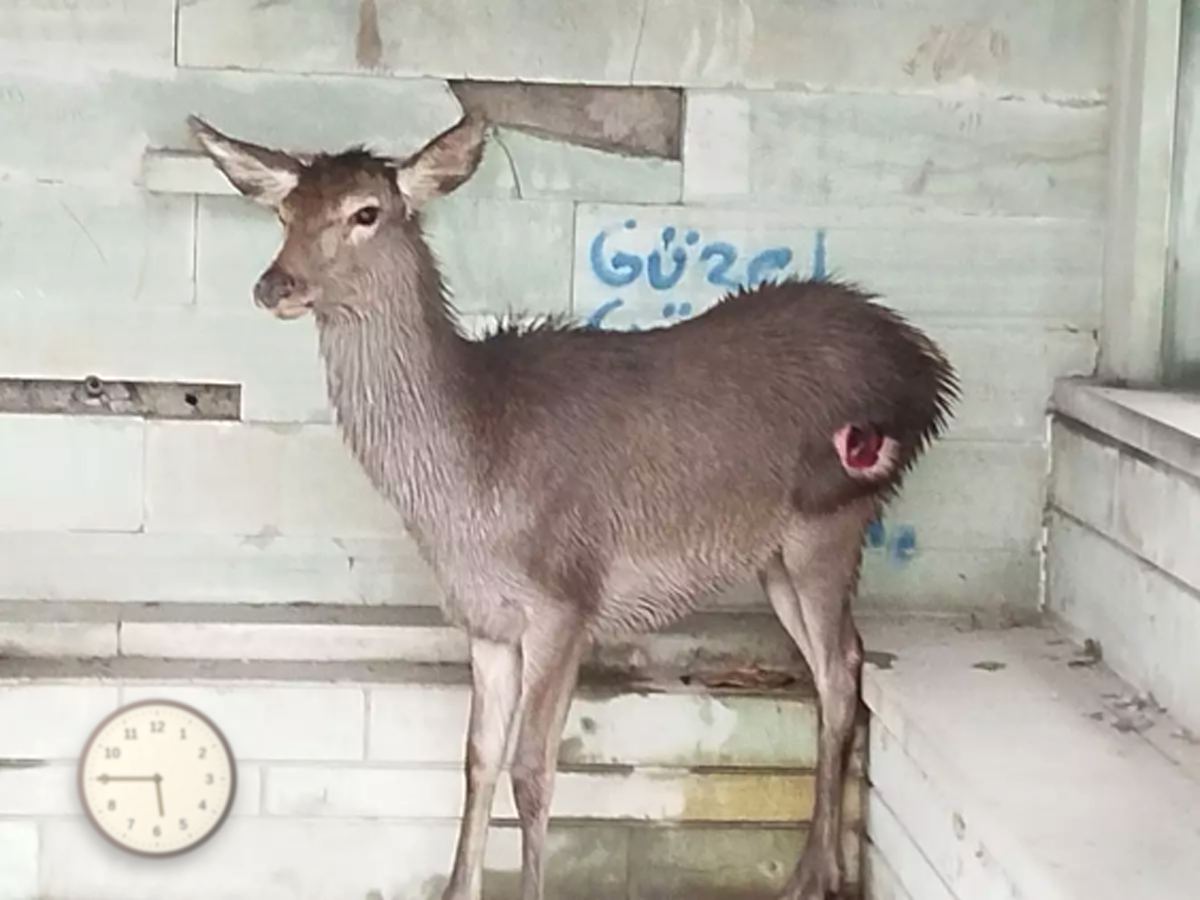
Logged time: {"hour": 5, "minute": 45}
